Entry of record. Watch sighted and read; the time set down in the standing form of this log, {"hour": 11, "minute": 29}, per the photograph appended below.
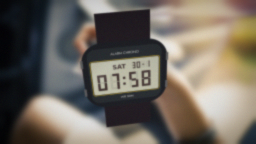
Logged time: {"hour": 7, "minute": 58}
